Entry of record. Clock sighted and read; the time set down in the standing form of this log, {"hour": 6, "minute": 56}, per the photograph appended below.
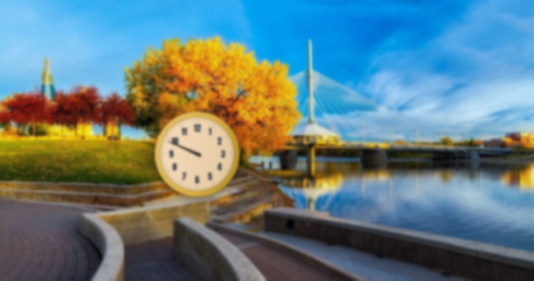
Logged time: {"hour": 9, "minute": 49}
